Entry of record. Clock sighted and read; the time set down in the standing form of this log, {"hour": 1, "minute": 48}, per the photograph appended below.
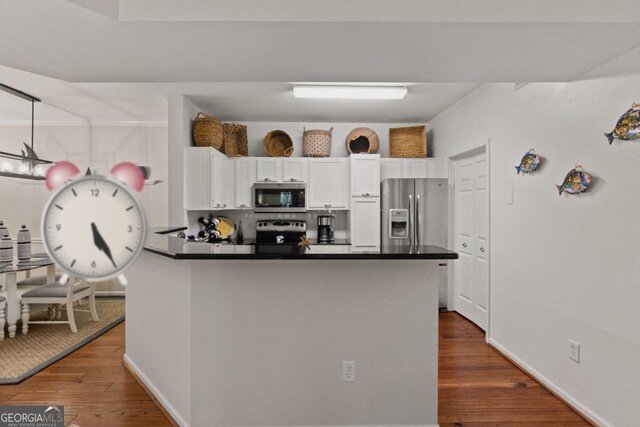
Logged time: {"hour": 5, "minute": 25}
